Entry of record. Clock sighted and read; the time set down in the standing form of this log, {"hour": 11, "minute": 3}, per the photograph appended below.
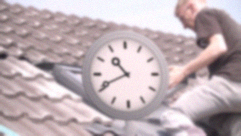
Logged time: {"hour": 10, "minute": 41}
